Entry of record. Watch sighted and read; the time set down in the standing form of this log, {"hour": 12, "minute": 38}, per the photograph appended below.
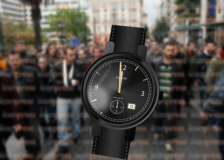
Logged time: {"hour": 11, "minute": 59}
